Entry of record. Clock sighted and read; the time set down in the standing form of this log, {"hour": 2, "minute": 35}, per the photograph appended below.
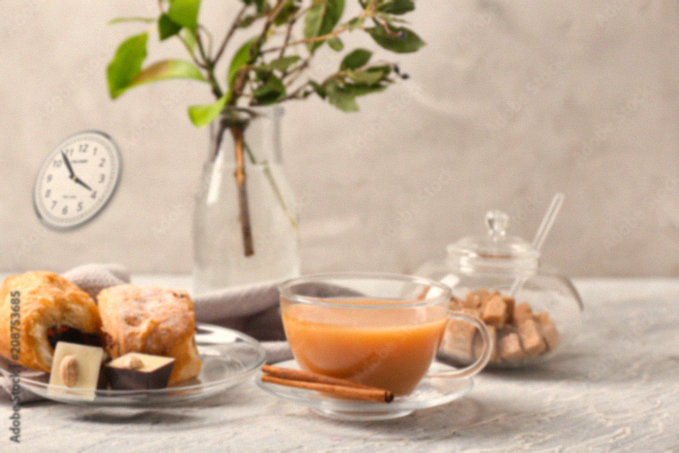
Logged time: {"hour": 3, "minute": 53}
